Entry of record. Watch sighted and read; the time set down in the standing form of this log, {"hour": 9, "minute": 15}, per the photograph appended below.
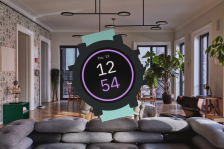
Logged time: {"hour": 12, "minute": 54}
